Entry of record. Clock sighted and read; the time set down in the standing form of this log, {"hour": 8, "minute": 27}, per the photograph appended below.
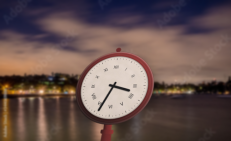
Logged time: {"hour": 3, "minute": 34}
